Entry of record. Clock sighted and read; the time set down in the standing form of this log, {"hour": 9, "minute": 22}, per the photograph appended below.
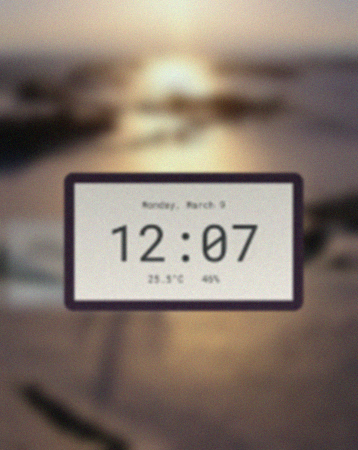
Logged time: {"hour": 12, "minute": 7}
